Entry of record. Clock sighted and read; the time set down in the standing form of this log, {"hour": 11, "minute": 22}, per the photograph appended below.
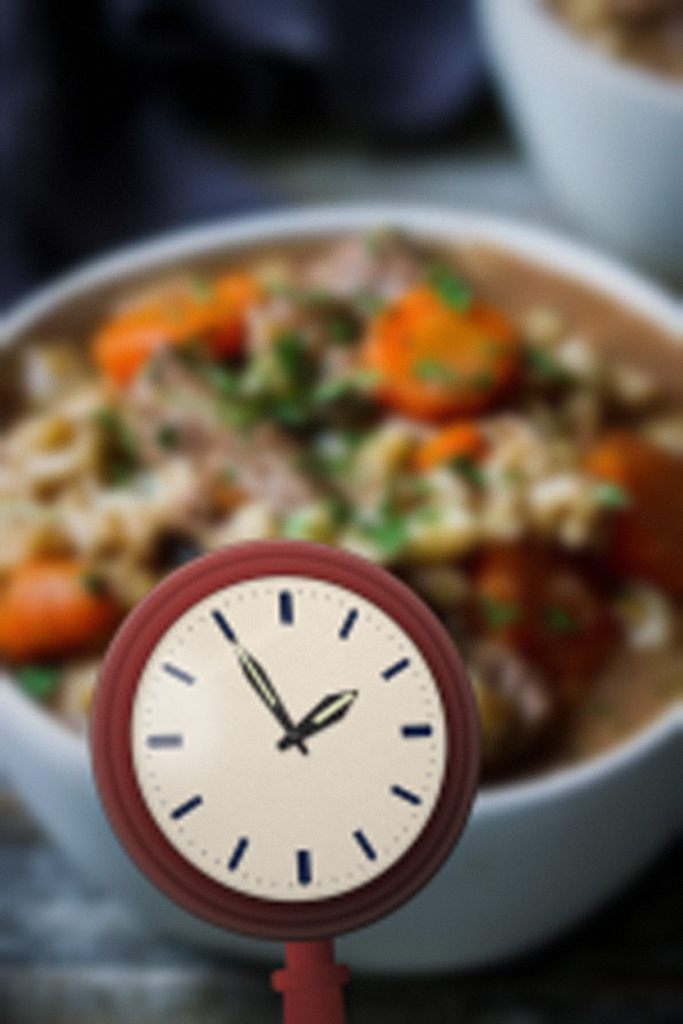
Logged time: {"hour": 1, "minute": 55}
